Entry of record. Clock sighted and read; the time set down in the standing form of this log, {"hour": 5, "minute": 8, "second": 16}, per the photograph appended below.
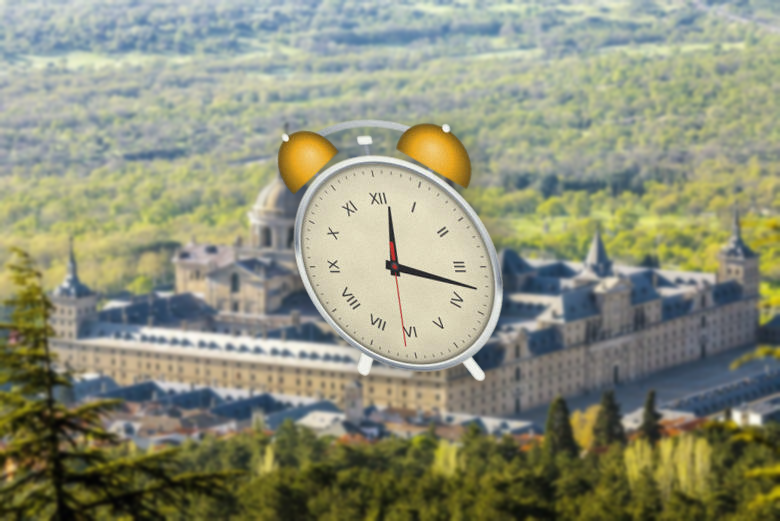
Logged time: {"hour": 12, "minute": 17, "second": 31}
